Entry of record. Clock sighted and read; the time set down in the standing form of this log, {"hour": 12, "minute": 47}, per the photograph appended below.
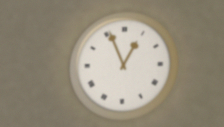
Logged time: {"hour": 12, "minute": 56}
